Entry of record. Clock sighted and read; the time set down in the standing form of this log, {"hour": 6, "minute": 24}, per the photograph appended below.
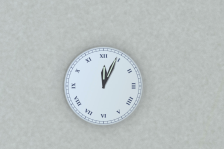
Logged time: {"hour": 12, "minute": 4}
